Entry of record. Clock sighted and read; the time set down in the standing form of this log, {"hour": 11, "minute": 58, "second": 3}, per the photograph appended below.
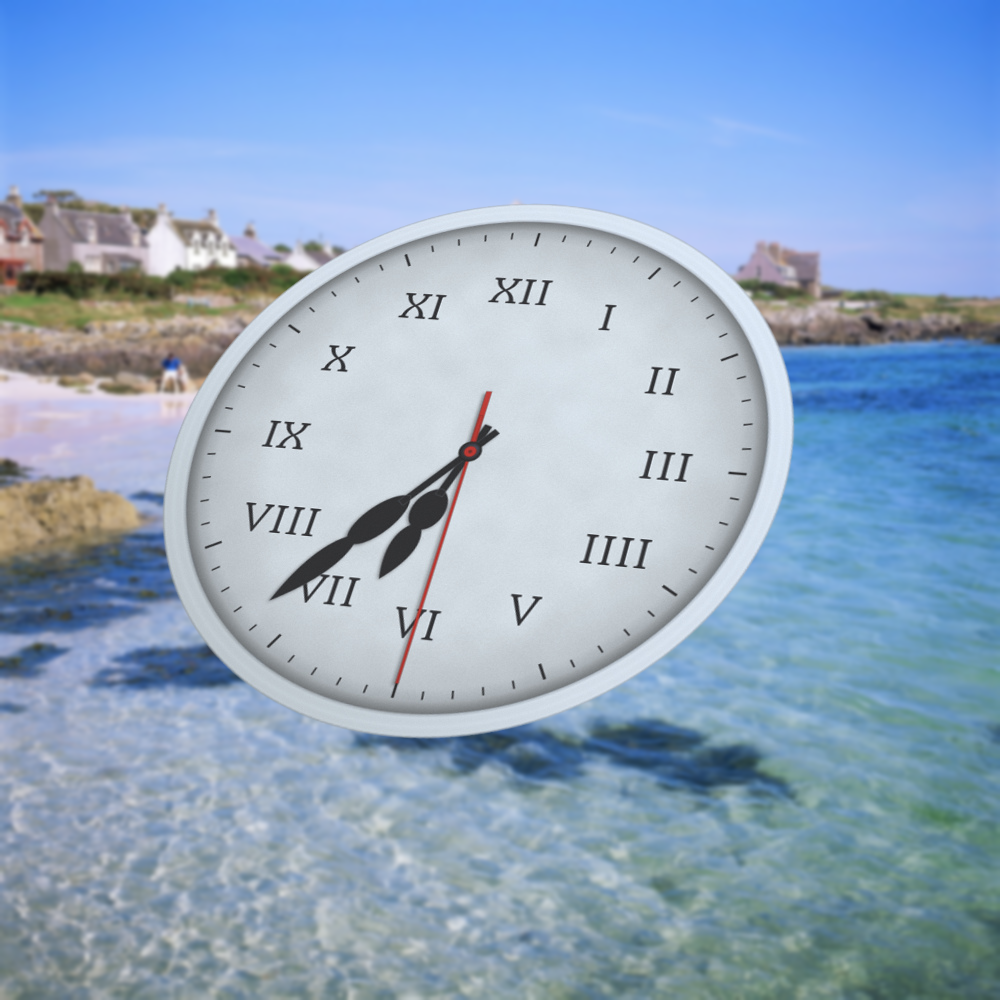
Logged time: {"hour": 6, "minute": 36, "second": 30}
